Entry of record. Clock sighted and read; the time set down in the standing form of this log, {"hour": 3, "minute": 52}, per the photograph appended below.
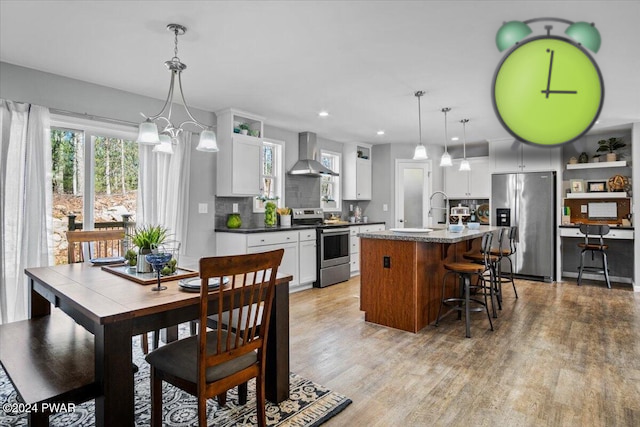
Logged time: {"hour": 3, "minute": 1}
